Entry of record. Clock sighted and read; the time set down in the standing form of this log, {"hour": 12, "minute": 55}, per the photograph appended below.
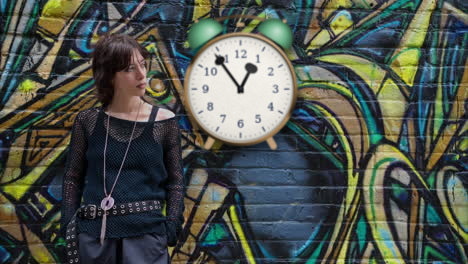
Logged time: {"hour": 12, "minute": 54}
